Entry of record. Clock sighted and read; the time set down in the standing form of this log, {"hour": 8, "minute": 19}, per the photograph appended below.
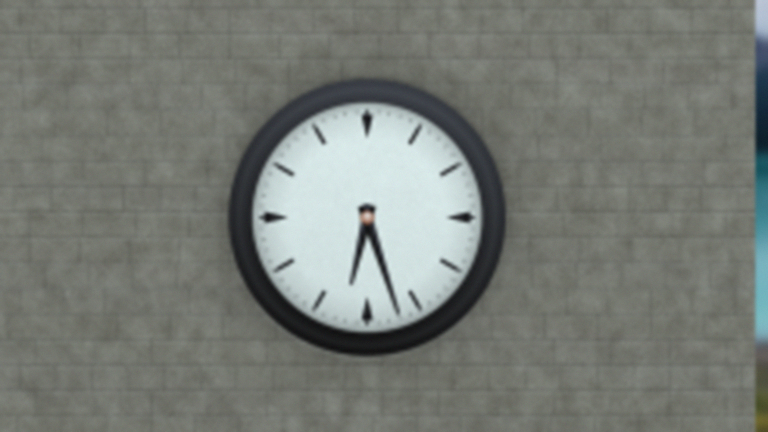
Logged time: {"hour": 6, "minute": 27}
